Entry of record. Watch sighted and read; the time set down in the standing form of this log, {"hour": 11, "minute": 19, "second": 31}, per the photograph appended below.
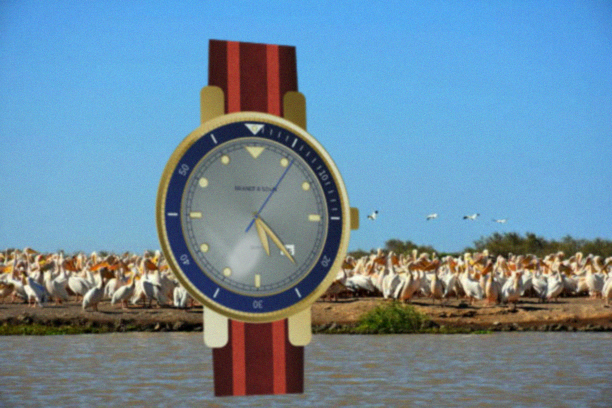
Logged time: {"hour": 5, "minute": 23, "second": 6}
